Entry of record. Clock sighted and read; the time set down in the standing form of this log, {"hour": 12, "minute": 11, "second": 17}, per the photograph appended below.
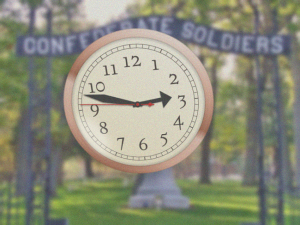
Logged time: {"hour": 2, "minute": 47, "second": 46}
